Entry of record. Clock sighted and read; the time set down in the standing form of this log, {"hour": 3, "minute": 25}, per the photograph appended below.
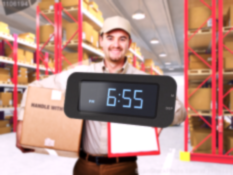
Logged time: {"hour": 6, "minute": 55}
